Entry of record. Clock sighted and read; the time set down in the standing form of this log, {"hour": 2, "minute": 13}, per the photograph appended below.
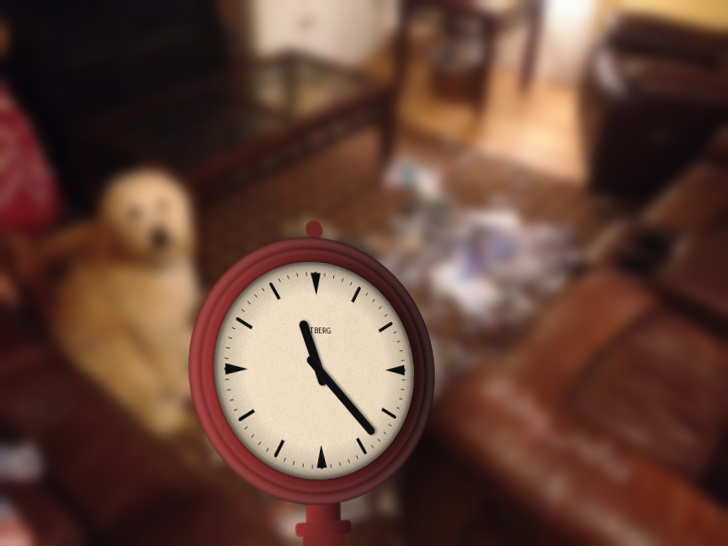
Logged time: {"hour": 11, "minute": 23}
